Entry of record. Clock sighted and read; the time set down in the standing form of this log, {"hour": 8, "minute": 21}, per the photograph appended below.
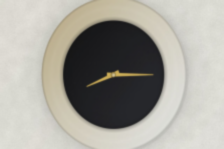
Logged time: {"hour": 8, "minute": 15}
